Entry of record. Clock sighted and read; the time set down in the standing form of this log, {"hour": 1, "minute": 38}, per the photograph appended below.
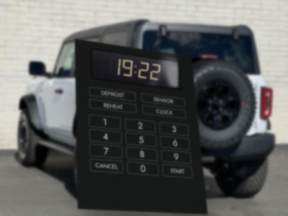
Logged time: {"hour": 19, "minute": 22}
